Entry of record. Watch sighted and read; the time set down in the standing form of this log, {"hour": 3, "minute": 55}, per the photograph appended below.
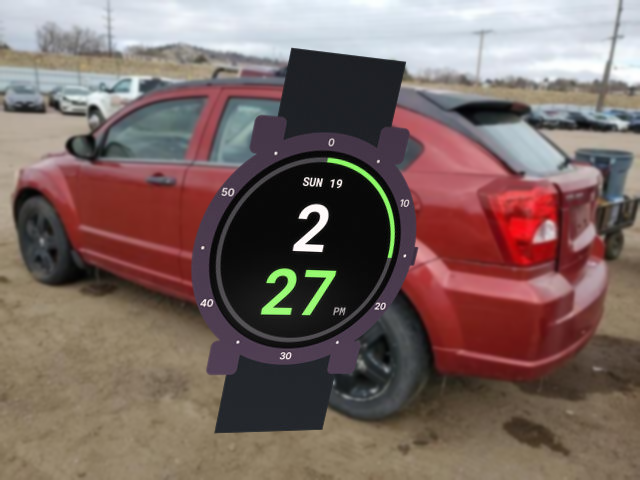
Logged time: {"hour": 2, "minute": 27}
